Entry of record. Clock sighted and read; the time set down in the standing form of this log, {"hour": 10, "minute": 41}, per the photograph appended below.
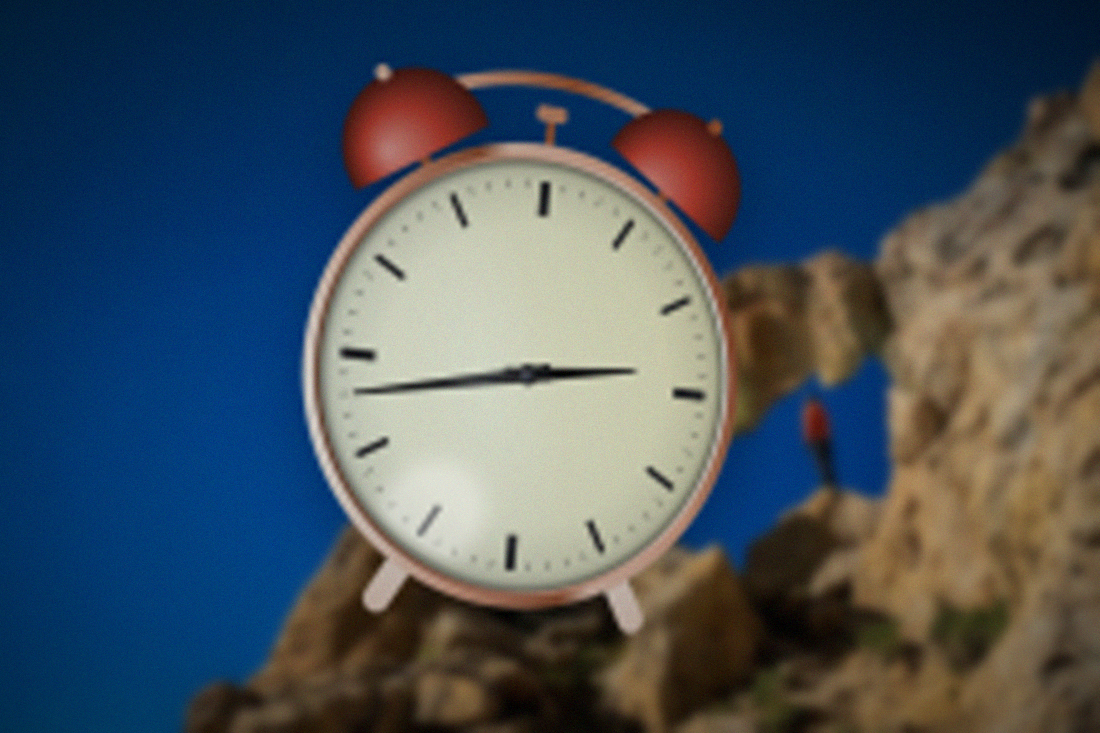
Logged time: {"hour": 2, "minute": 43}
